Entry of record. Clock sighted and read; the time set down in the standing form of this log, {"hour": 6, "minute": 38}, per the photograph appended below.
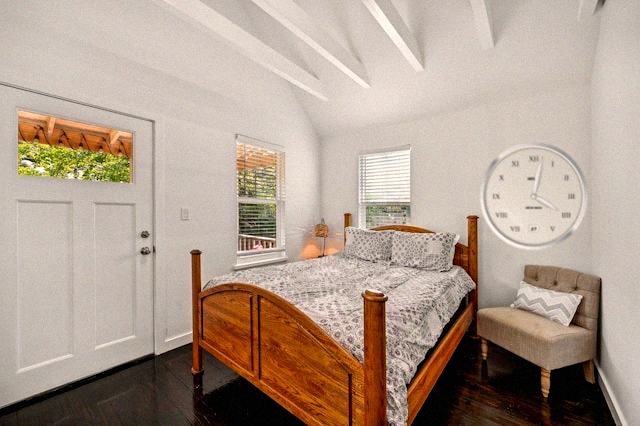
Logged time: {"hour": 4, "minute": 2}
